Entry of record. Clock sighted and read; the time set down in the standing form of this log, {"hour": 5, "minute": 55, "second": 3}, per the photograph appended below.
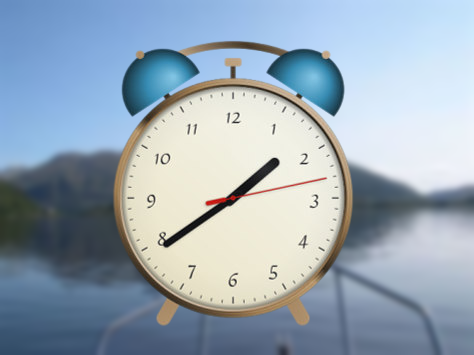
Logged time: {"hour": 1, "minute": 39, "second": 13}
